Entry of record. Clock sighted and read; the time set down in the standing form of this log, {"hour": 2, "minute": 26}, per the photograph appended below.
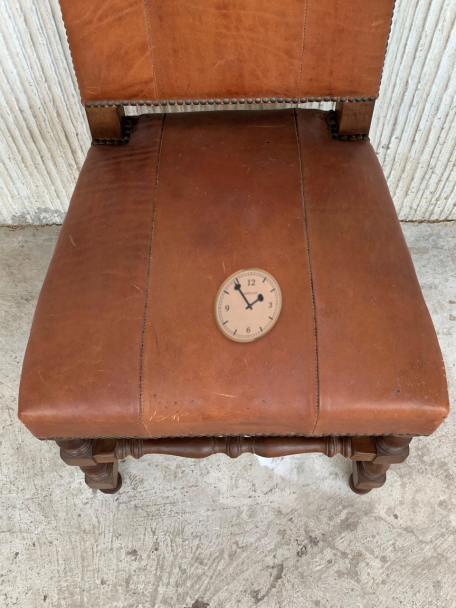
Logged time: {"hour": 1, "minute": 54}
